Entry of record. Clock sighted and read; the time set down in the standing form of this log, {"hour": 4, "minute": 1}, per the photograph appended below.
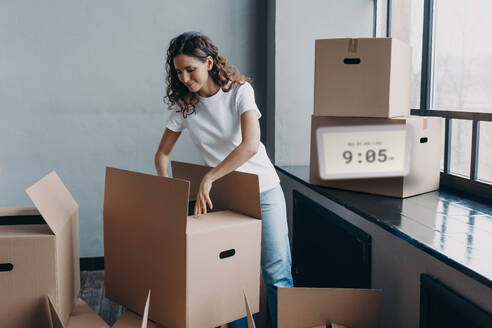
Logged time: {"hour": 9, "minute": 5}
